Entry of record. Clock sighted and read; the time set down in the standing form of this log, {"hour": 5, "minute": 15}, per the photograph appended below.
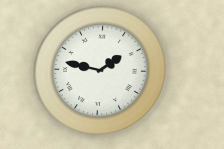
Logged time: {"hour": 1, "minute": 47}
